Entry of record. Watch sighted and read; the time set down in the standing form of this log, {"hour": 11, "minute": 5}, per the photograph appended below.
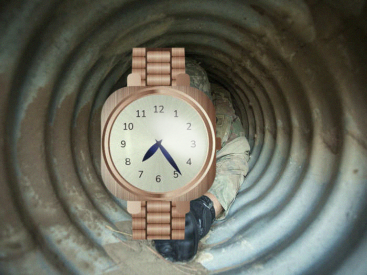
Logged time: {"hour": 7, "minute": 24}
